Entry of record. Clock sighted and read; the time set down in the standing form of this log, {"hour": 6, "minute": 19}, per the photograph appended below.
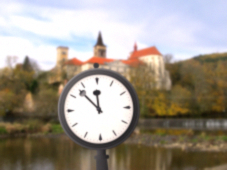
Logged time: {"hour": 11, "minute": 53}
